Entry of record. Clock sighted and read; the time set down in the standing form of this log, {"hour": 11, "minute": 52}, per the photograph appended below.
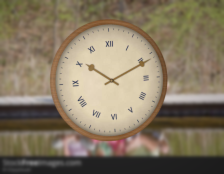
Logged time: {"hour": 10, "minute": 11}
